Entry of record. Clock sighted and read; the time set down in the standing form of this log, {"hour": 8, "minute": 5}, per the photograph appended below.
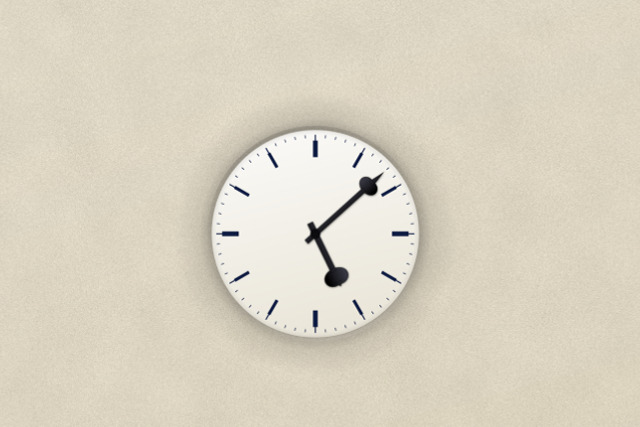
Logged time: {"hour": 5, "minute": 8}
